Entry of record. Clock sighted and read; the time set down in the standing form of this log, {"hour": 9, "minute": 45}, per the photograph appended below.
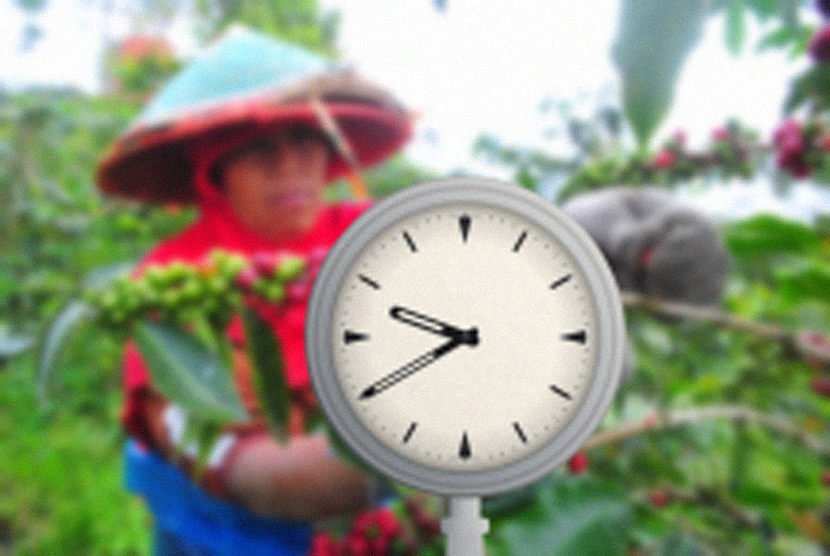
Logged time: {"hour": 9, "minute": 40}
